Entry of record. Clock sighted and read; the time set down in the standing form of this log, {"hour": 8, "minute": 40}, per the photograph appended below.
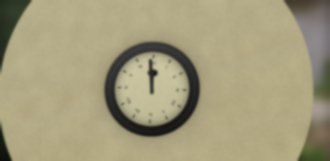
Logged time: {"hour": 11, "minute": 59}
